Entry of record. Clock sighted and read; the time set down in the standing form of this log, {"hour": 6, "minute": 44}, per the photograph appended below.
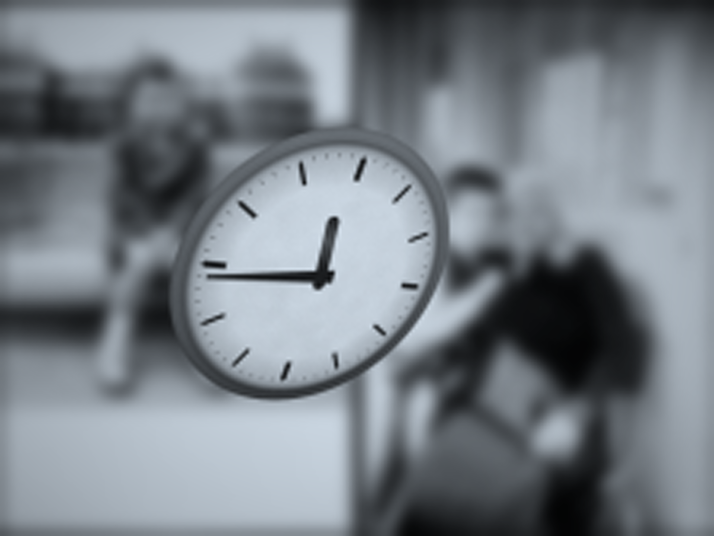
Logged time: {"hour": 11, "minute": 44}
